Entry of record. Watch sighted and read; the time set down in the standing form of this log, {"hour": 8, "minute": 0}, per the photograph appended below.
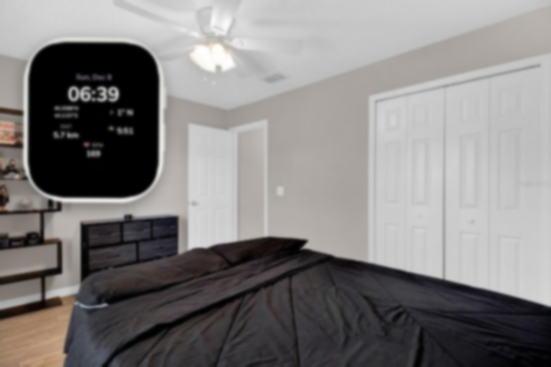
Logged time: {"hour": 6, "minute": 39}
